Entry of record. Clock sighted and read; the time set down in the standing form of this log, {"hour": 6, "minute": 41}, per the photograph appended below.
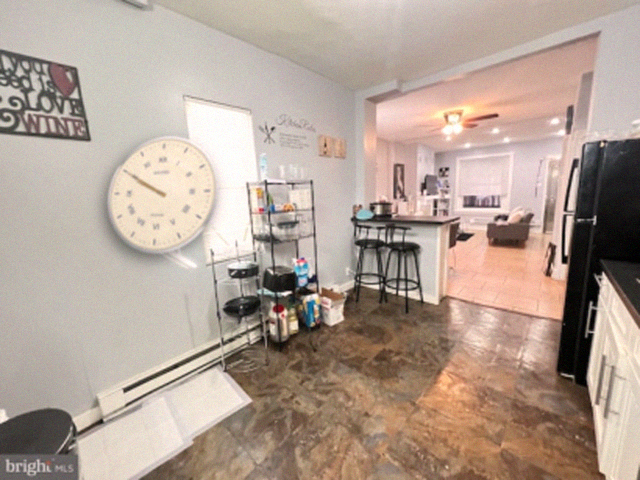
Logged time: {"hour": 9, "minute": 50}
